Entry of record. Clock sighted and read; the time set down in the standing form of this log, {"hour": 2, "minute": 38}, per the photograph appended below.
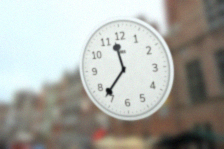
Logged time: {"hour": 11, "minute": 37}
